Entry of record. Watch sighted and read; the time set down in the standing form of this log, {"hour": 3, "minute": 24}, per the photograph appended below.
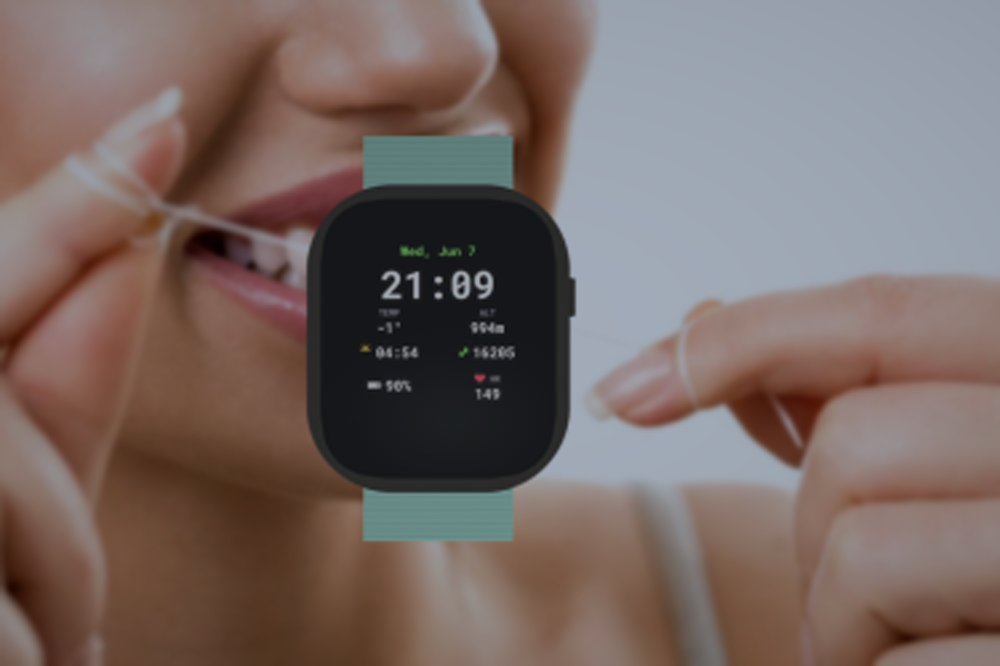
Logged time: {"hour": 21, "minute": 9}
